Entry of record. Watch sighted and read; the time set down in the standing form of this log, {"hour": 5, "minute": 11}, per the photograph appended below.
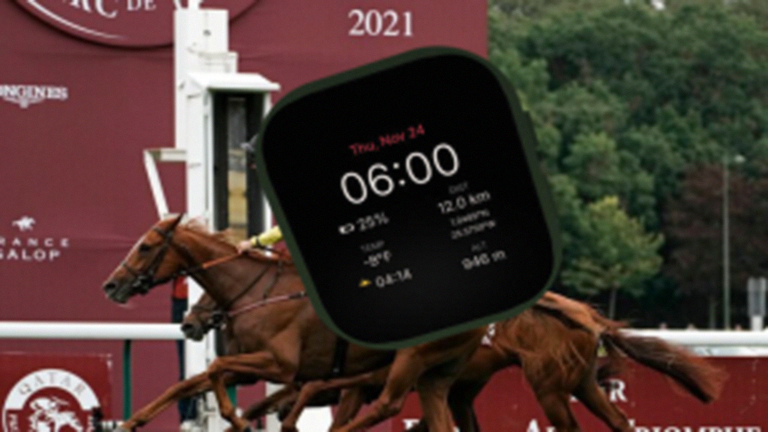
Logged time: {"hour": 6, "minute": 0}
